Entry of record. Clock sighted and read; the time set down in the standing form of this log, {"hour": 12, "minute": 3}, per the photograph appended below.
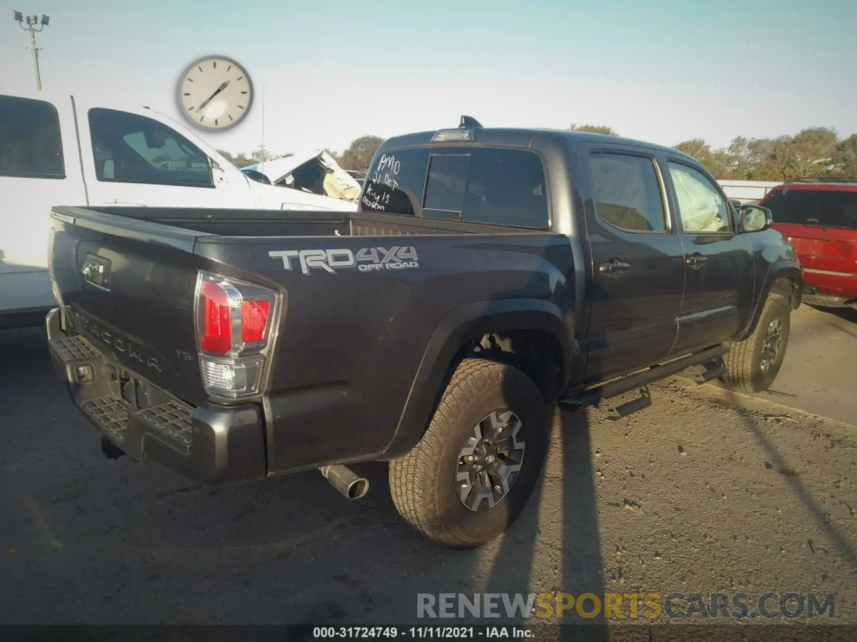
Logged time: {"hour": 1, "minute": 38}
